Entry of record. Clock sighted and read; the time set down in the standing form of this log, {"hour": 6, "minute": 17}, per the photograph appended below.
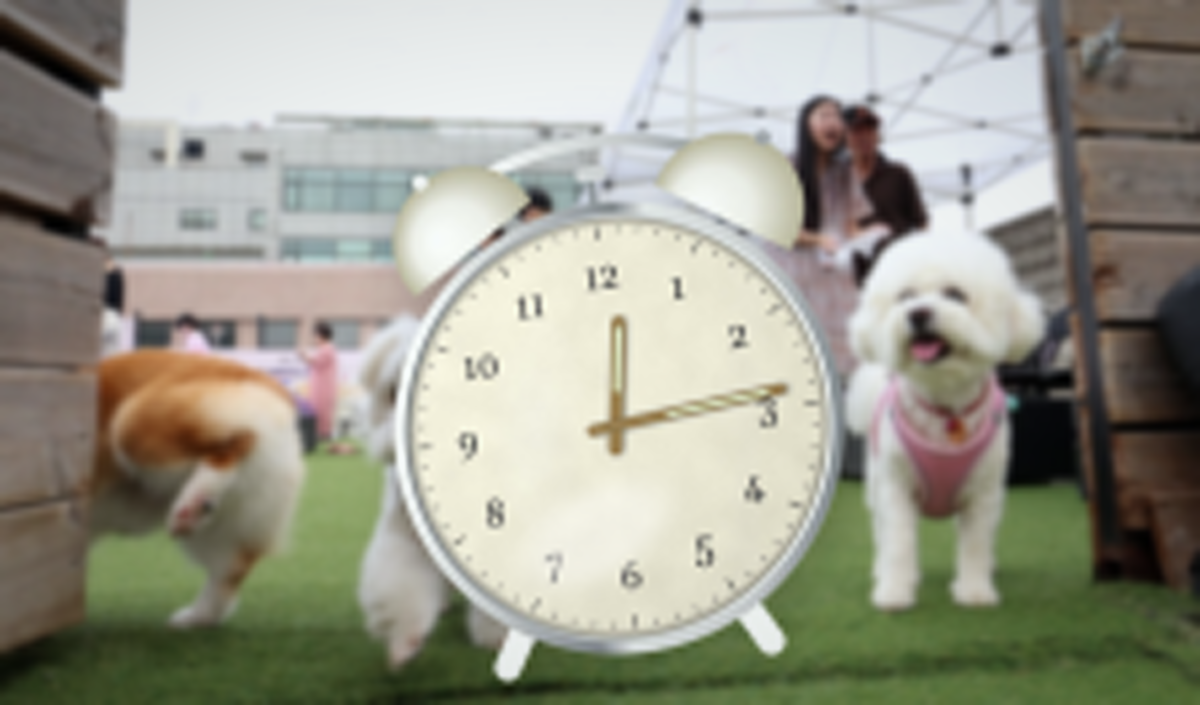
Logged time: {"hour": 12, "minute": 14}
